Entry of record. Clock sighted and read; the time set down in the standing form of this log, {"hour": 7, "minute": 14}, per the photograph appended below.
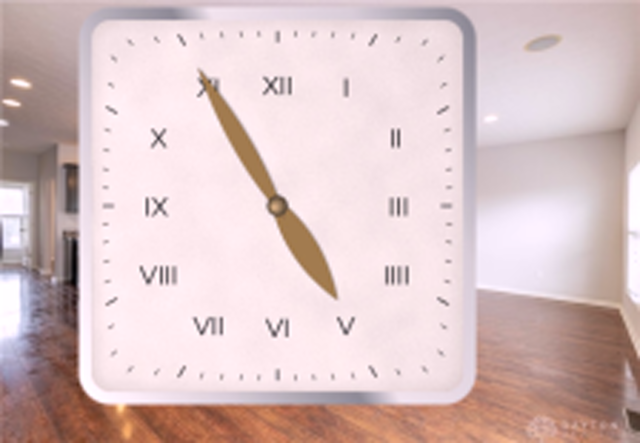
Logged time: {"hour": 4, "minute": 55}
